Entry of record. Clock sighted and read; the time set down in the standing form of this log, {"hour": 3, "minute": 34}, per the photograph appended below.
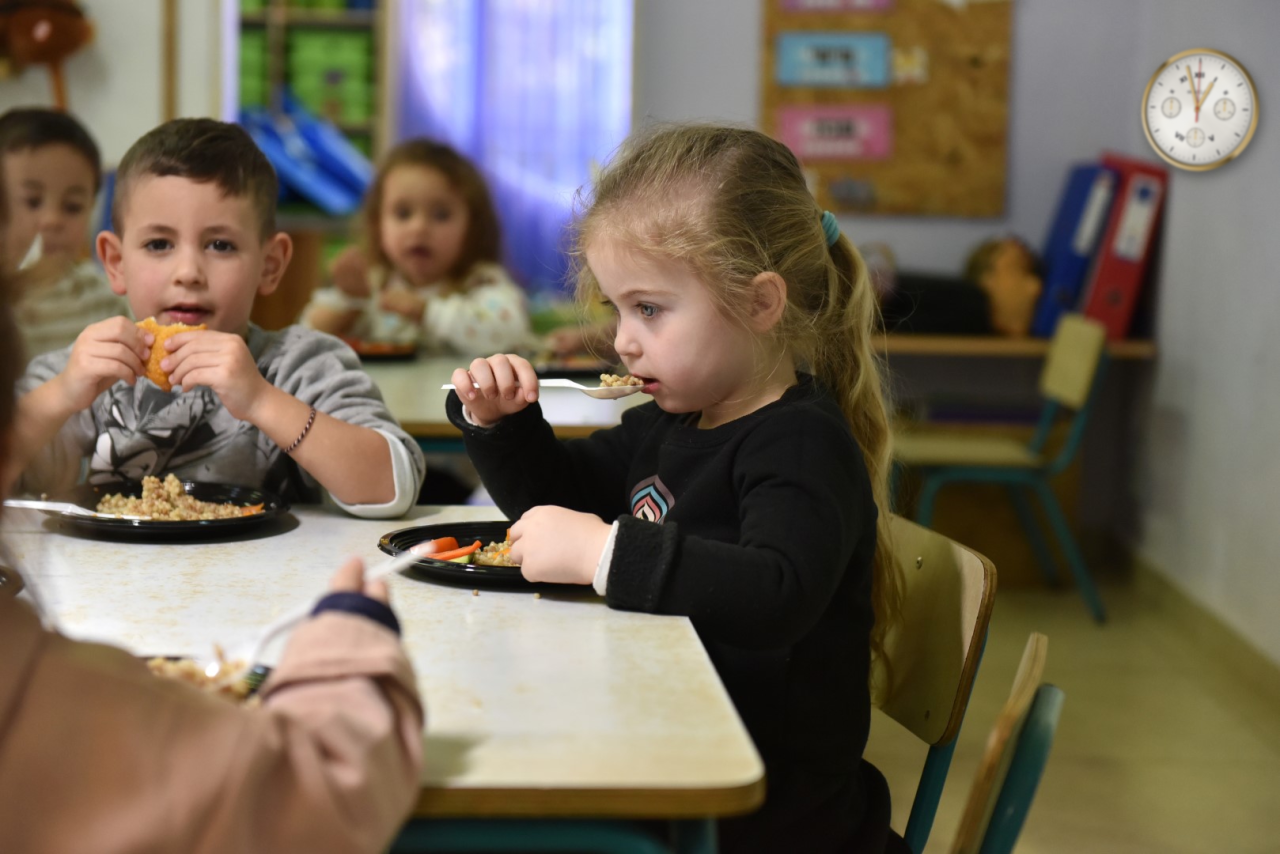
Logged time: {"hour": 12, "minute": 57}
